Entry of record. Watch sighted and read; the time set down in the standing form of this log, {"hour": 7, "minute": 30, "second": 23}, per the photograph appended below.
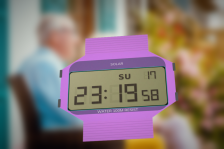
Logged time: {"hour": 23, "minute": 19, "second": 58}
